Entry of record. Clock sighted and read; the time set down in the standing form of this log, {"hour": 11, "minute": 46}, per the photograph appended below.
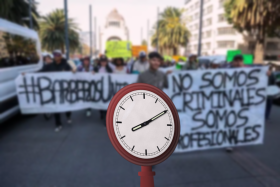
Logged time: {"hour": 8, "minute": 10}
